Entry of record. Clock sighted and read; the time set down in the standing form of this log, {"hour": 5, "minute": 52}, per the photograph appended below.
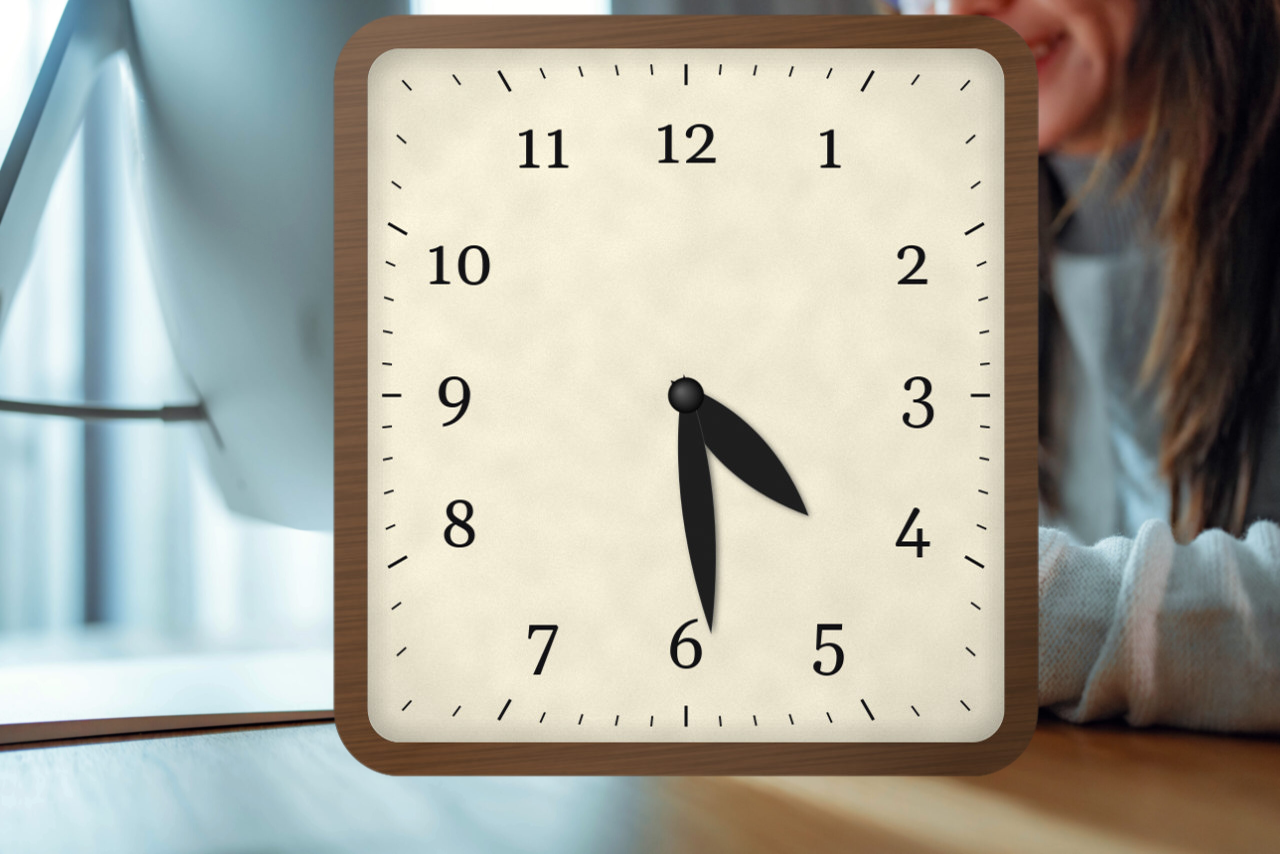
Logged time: {"hour": 4, "minute": 29}
